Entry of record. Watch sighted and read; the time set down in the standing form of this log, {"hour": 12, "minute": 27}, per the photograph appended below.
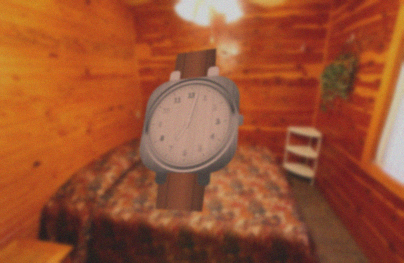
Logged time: {"hour": 7, "minute": 2}
